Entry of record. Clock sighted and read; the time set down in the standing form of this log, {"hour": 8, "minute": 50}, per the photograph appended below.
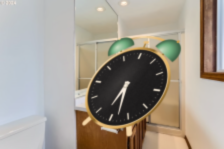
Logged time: {"hour": 6, "minute": 28}
